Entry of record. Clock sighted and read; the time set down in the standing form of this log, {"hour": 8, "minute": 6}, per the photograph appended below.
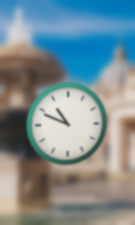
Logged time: {"hour": 10, "minute": 49}
